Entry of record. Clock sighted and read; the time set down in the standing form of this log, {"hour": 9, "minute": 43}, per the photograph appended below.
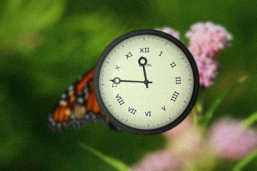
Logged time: {"hour": 11, "minute": 46}
